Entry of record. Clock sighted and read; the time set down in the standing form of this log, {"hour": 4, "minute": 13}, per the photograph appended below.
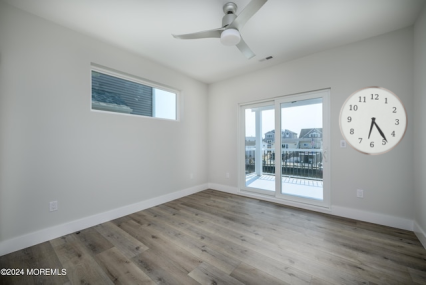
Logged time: {"hour": 6, "minute": 24}
